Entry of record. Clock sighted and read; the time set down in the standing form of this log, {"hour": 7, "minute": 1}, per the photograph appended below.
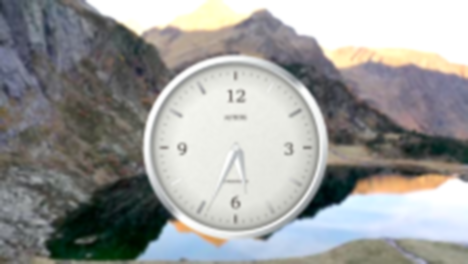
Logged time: {"hour": 5, "minute": 34}
